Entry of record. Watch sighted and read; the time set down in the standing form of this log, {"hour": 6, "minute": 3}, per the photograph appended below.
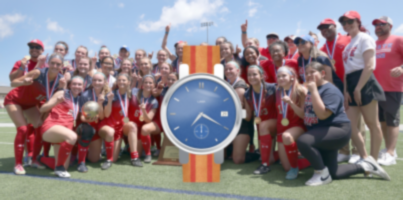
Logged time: {"hour": 7, "minute": 20}
